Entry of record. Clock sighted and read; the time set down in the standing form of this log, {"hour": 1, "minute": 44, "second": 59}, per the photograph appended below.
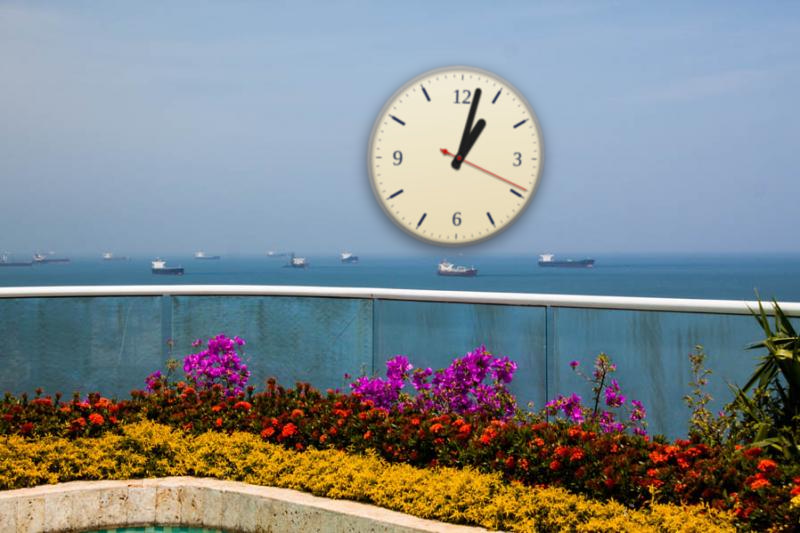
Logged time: {"hour": 1, "minute": 2, "second": 19}
